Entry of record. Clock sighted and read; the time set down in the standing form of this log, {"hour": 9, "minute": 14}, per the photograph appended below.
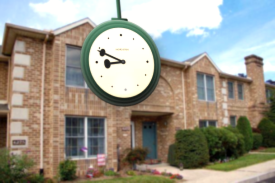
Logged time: {"hour": 8, "minute": 49}
